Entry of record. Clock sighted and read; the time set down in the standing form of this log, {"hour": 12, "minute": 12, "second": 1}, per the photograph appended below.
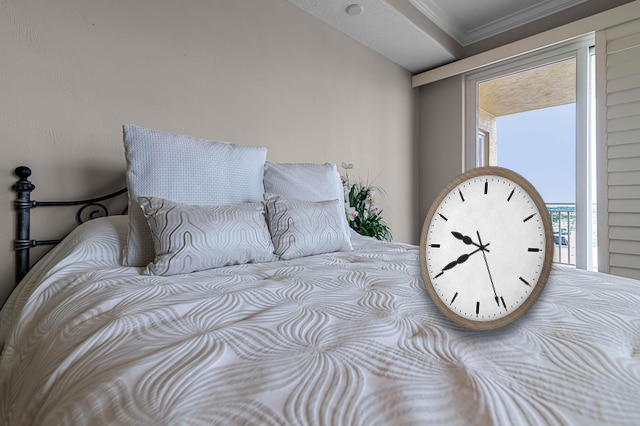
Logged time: {"hour": 9, "minute": 40, "second": 26}
